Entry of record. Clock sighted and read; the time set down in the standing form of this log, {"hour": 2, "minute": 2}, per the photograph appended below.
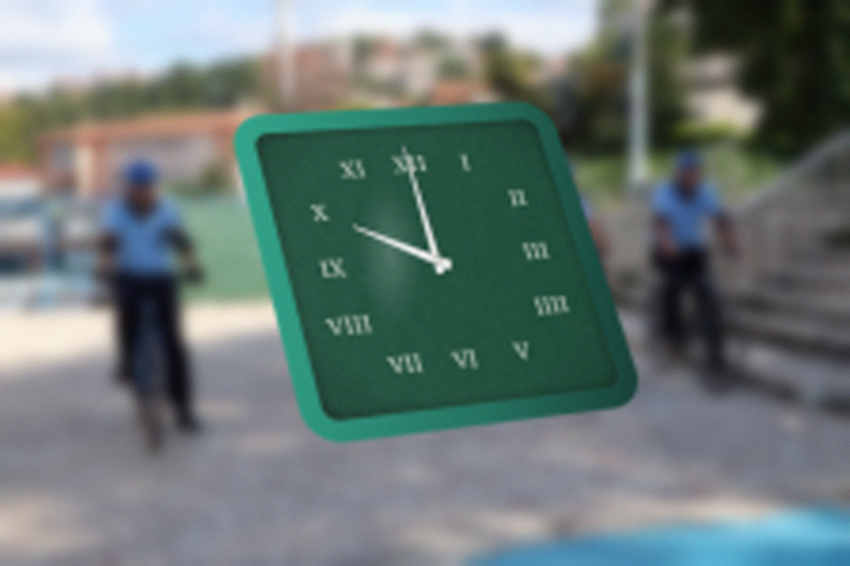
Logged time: {"hour": 10, "minute": 0}
